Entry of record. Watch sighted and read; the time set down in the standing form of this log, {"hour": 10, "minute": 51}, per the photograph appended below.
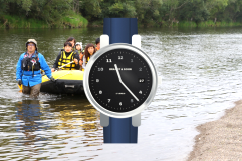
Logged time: {"hour": 11, "minute": 23}
